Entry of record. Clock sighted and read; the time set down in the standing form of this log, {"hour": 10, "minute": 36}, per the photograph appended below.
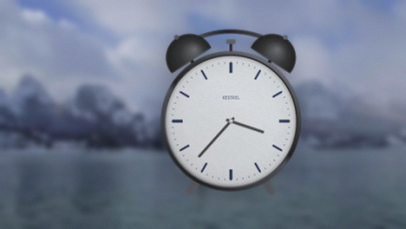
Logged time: {"hour": 3, "minute": 37}
